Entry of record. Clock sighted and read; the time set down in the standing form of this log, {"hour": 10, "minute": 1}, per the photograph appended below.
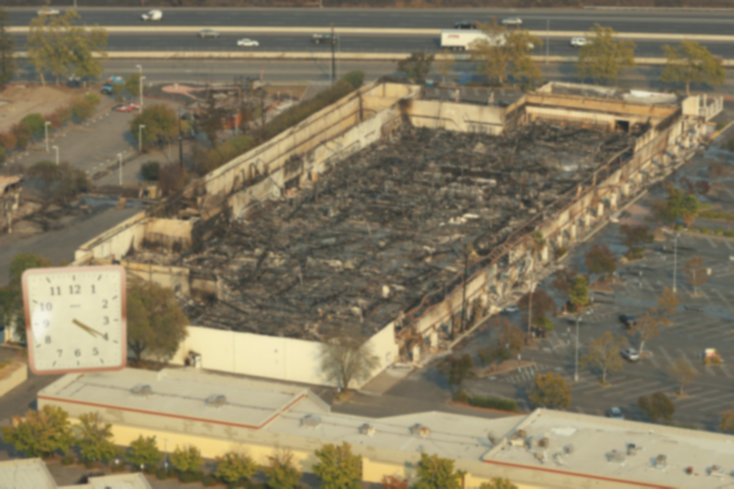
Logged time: {"hour": 4, "minute": 20}
